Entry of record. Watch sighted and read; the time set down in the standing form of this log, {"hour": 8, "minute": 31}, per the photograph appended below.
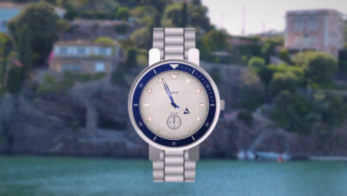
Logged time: {"hour": 3, "minute": 56}
